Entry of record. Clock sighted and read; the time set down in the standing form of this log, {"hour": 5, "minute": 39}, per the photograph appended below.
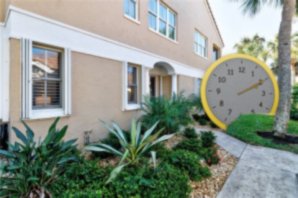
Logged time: {"hour": 2, "minute": 10}
